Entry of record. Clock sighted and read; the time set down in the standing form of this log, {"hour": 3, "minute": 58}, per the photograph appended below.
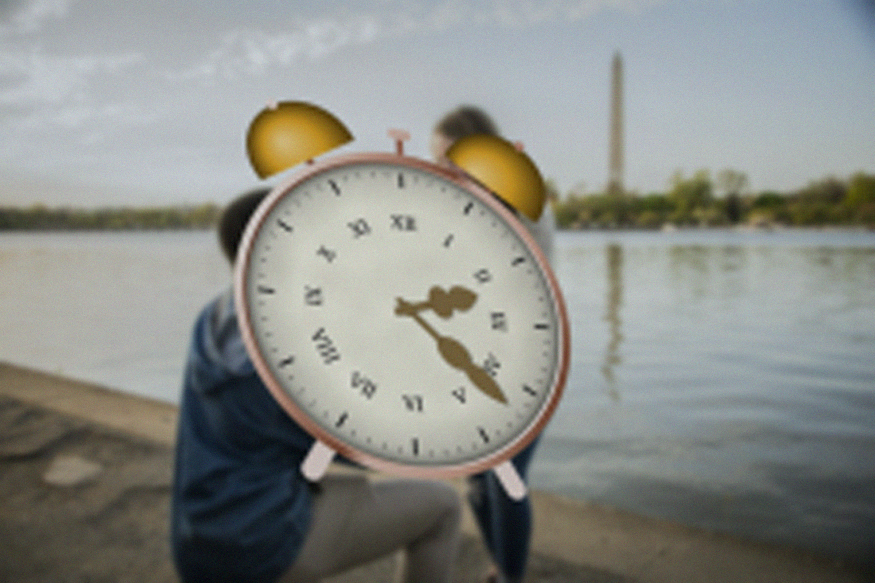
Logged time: {"hour": 2, "minute": 22}
